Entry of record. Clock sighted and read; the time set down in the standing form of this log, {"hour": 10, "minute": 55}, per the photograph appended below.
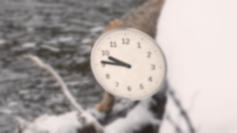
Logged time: {"hour": 9, "minute": 46}
